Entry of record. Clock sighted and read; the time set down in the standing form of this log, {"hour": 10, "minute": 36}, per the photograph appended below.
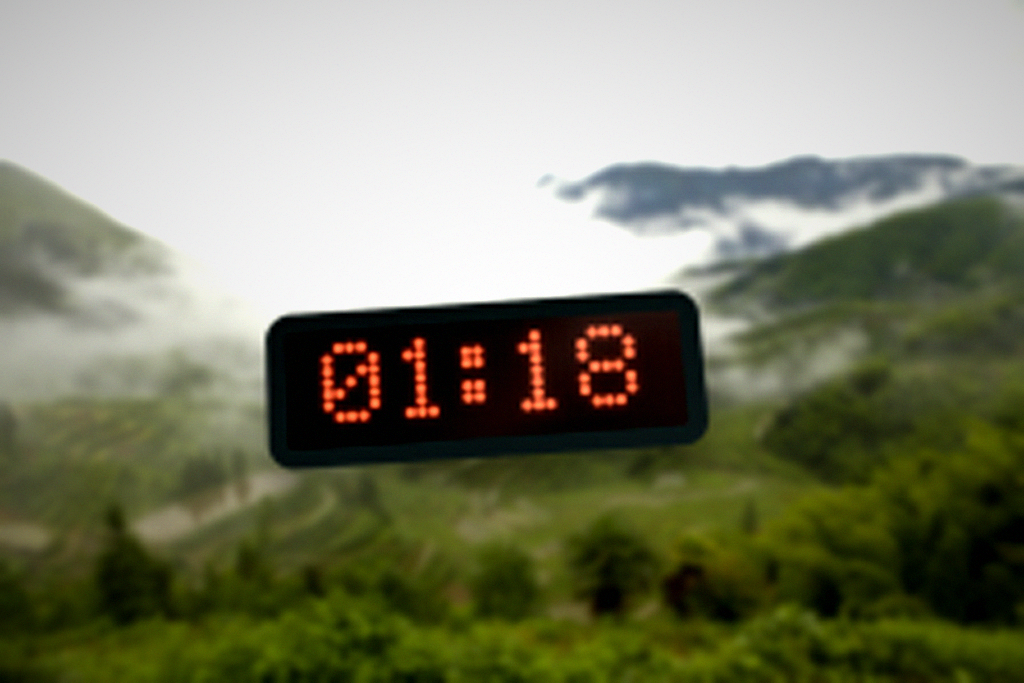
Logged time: {"hour": 1, "minute": 18}
